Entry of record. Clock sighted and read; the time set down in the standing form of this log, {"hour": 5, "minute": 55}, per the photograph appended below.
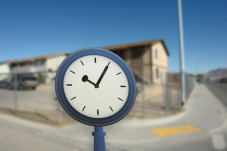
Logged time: {"hour": 10, "minute": 5}
